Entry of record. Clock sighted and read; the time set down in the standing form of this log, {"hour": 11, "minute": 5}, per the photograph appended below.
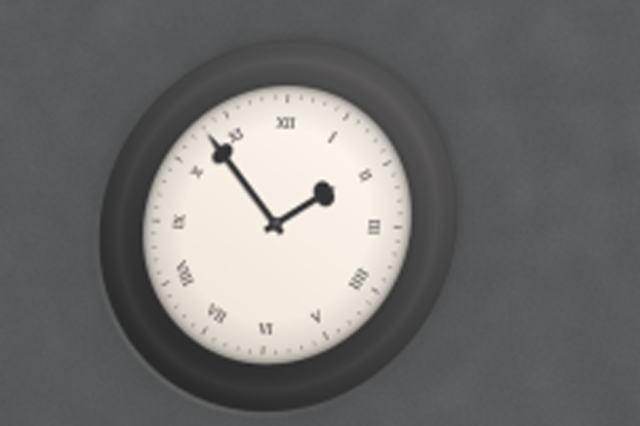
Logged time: {"hour": 1, "minute": 53}
